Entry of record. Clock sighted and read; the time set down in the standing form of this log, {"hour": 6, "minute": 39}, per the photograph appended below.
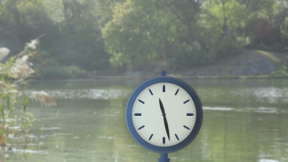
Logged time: {"hour": 11, "minute": 28}
